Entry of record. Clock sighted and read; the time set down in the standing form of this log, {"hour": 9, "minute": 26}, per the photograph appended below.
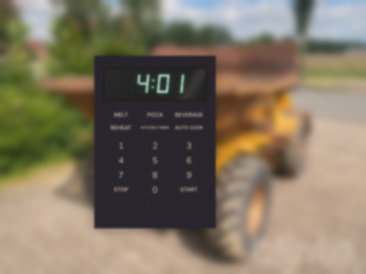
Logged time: {"hour": 4, "minute": 1}
